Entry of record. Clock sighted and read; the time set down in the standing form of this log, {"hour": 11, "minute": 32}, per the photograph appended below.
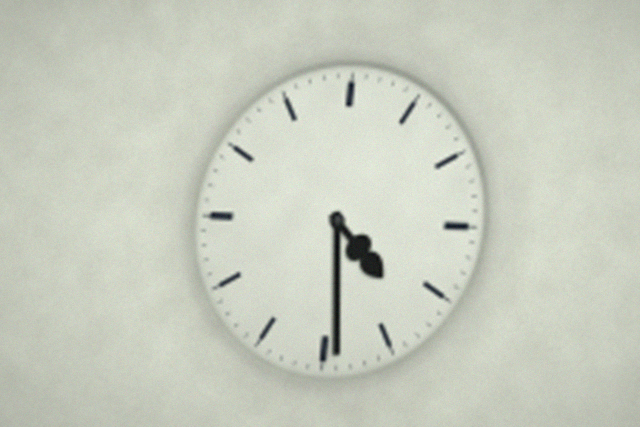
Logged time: {"hour": 4, "minute": 29}
